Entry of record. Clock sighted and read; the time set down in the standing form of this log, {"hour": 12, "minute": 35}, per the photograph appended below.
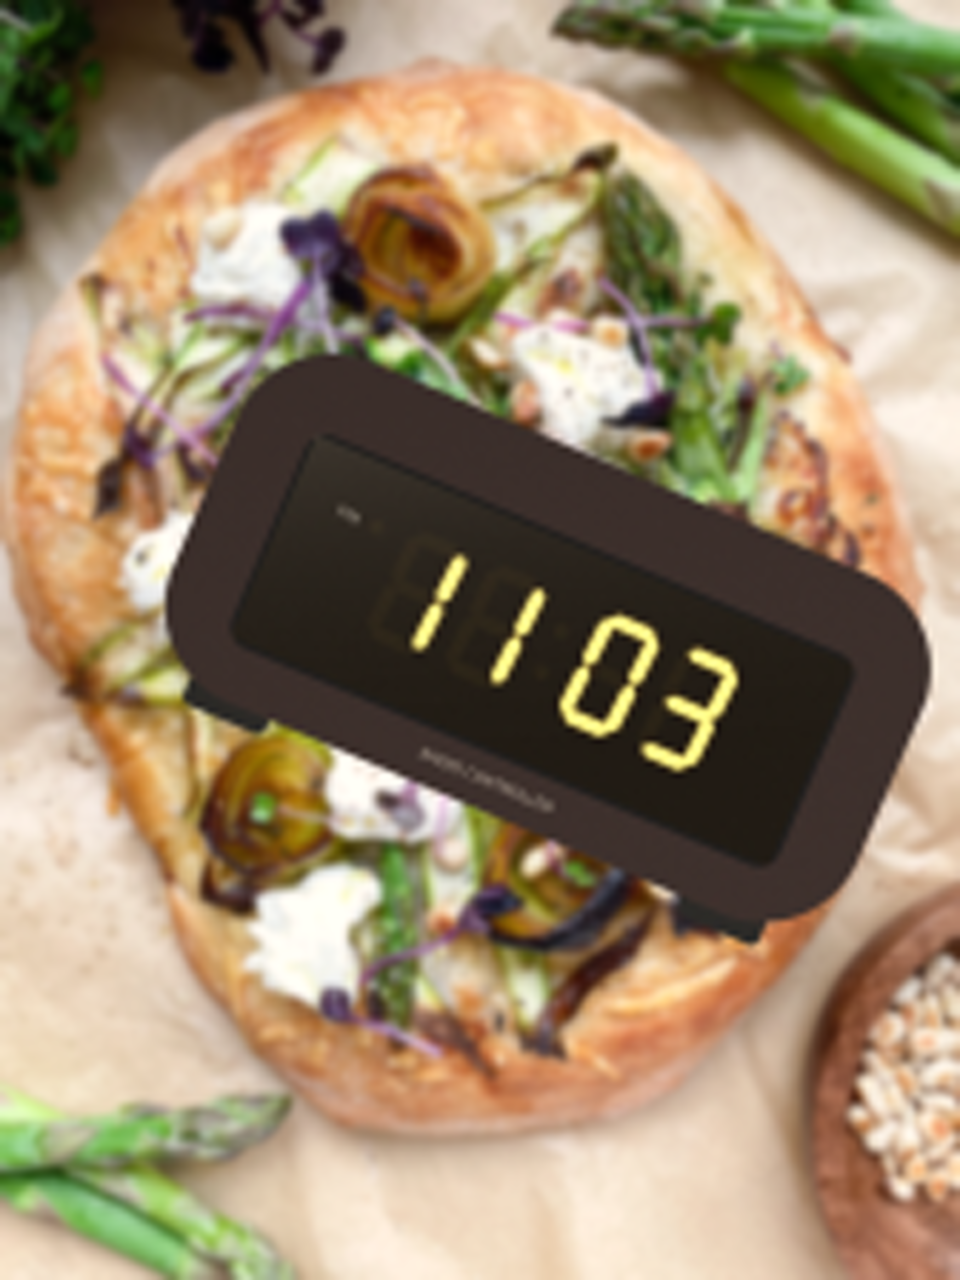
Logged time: {"hour": 11, "minute": 3}
